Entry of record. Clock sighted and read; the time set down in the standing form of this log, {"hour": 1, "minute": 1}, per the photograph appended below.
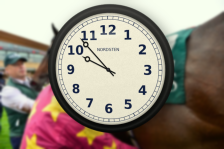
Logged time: {"hour": 9, "minute": 53}
